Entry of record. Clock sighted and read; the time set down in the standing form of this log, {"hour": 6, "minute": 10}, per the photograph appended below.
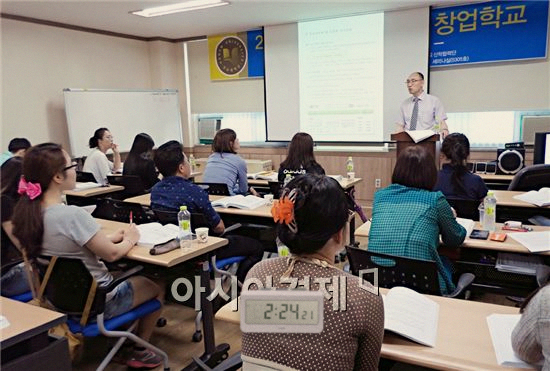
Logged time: {"hour": 2, "minute": 24}
